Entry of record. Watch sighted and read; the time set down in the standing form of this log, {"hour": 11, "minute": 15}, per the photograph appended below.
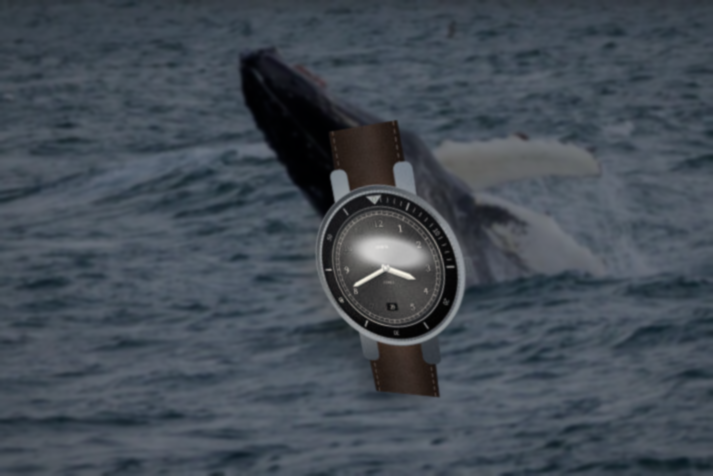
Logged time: {"hour": 3, "minute": 41}
